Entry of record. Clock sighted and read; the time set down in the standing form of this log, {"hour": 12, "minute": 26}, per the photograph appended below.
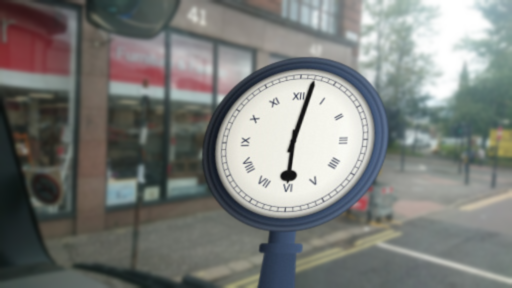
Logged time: {"hour": 6, "minute": 2}
